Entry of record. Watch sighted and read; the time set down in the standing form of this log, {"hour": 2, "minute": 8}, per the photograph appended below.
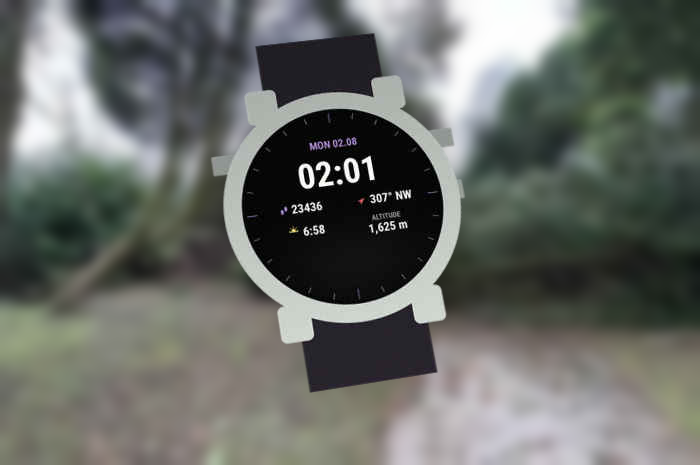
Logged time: {"hour": 2, "minute": 1}
